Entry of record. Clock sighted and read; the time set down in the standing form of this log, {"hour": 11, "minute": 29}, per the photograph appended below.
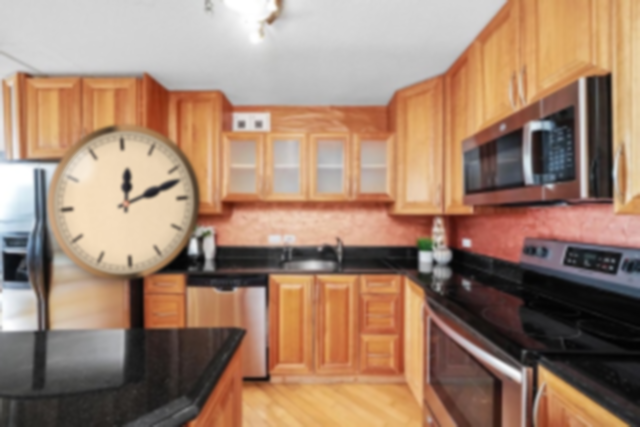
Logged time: {"hour": 12, "minute": 12}
